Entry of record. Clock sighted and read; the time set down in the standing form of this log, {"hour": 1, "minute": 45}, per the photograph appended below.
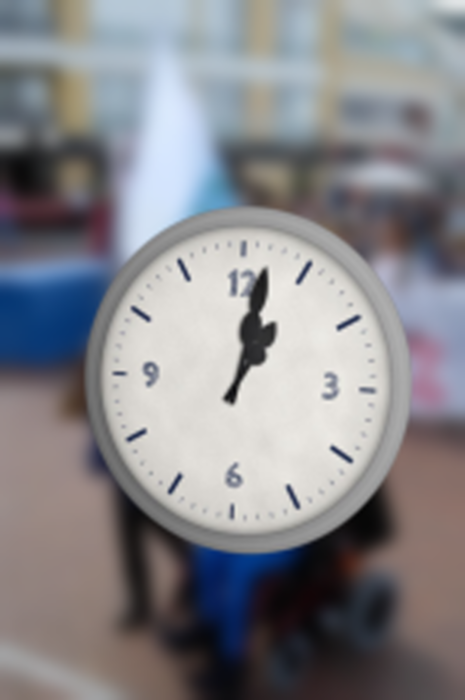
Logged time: {"hour": 1, "minute": 2}
